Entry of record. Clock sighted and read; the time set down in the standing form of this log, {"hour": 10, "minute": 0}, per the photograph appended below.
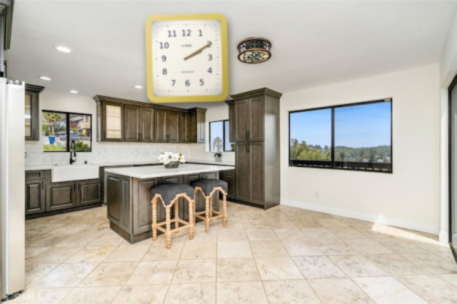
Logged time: {"hour": 2, "minute": 10}
